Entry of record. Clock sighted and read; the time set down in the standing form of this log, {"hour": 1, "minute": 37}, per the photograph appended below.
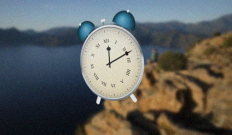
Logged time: {"hour": 12, "minute": 12}
